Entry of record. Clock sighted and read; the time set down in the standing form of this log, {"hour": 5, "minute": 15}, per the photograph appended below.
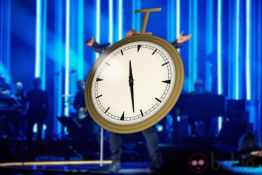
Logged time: {"hour": 11, "minute": 27}
